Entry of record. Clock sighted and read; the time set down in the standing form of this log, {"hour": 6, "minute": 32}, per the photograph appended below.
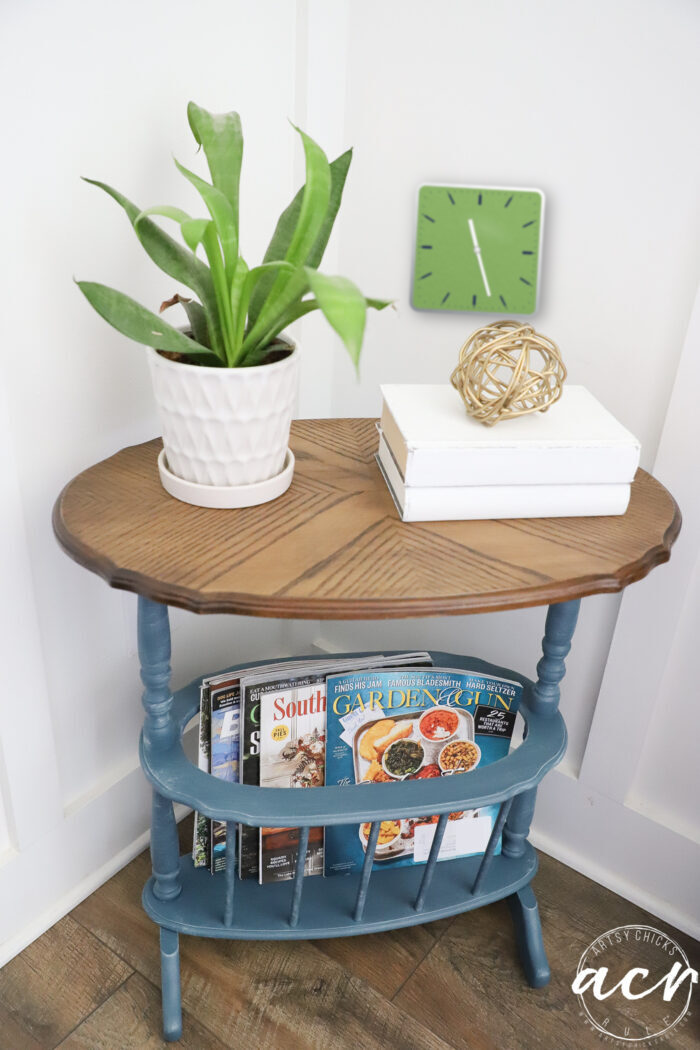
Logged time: {"hour": 11, "minute": 27}
